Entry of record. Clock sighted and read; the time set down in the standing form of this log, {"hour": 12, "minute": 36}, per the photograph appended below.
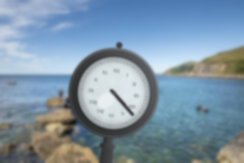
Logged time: {"hour": 4, "minute": 22}
